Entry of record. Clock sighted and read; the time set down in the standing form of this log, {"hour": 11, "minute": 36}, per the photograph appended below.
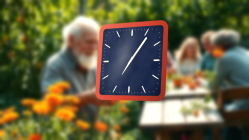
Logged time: {"hour": 7, "minute": 6}
